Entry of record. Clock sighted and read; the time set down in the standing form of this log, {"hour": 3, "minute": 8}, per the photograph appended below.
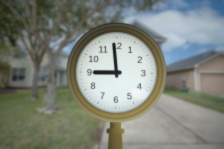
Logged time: {"hour": 8, "minute": 59}
